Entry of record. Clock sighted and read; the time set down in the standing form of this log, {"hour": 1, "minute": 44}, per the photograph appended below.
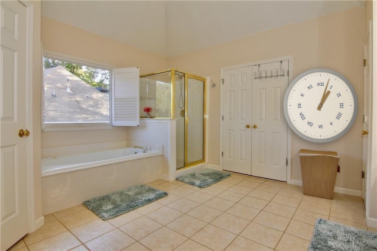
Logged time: {"hour": 1, "minute": 3}
